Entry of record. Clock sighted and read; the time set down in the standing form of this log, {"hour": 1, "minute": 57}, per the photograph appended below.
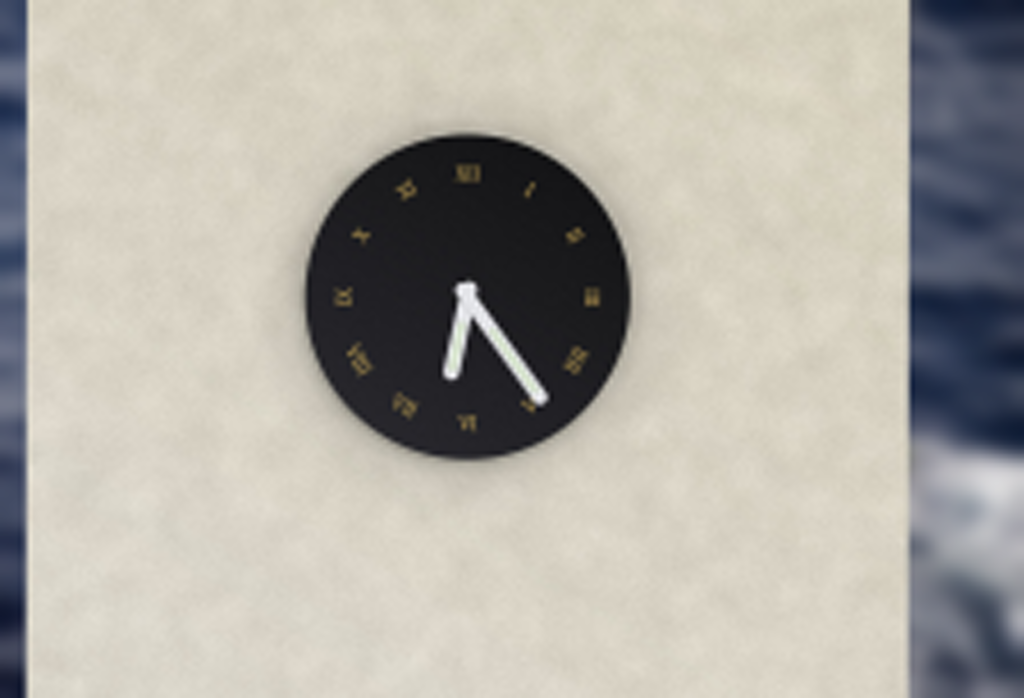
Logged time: {"hour": 6, "minute": 24}
